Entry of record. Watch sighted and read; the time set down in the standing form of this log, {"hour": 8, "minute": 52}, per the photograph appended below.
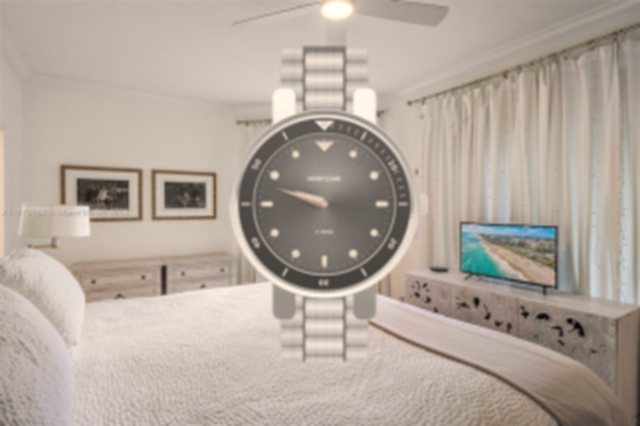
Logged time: {"hour": 9, "minute": 48}
